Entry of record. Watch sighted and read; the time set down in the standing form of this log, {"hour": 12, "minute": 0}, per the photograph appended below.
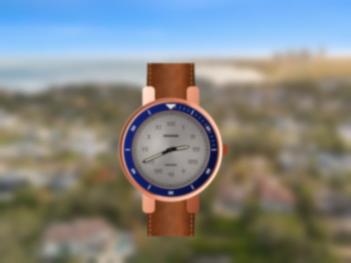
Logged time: {"hour": 2, "minute": 41}
